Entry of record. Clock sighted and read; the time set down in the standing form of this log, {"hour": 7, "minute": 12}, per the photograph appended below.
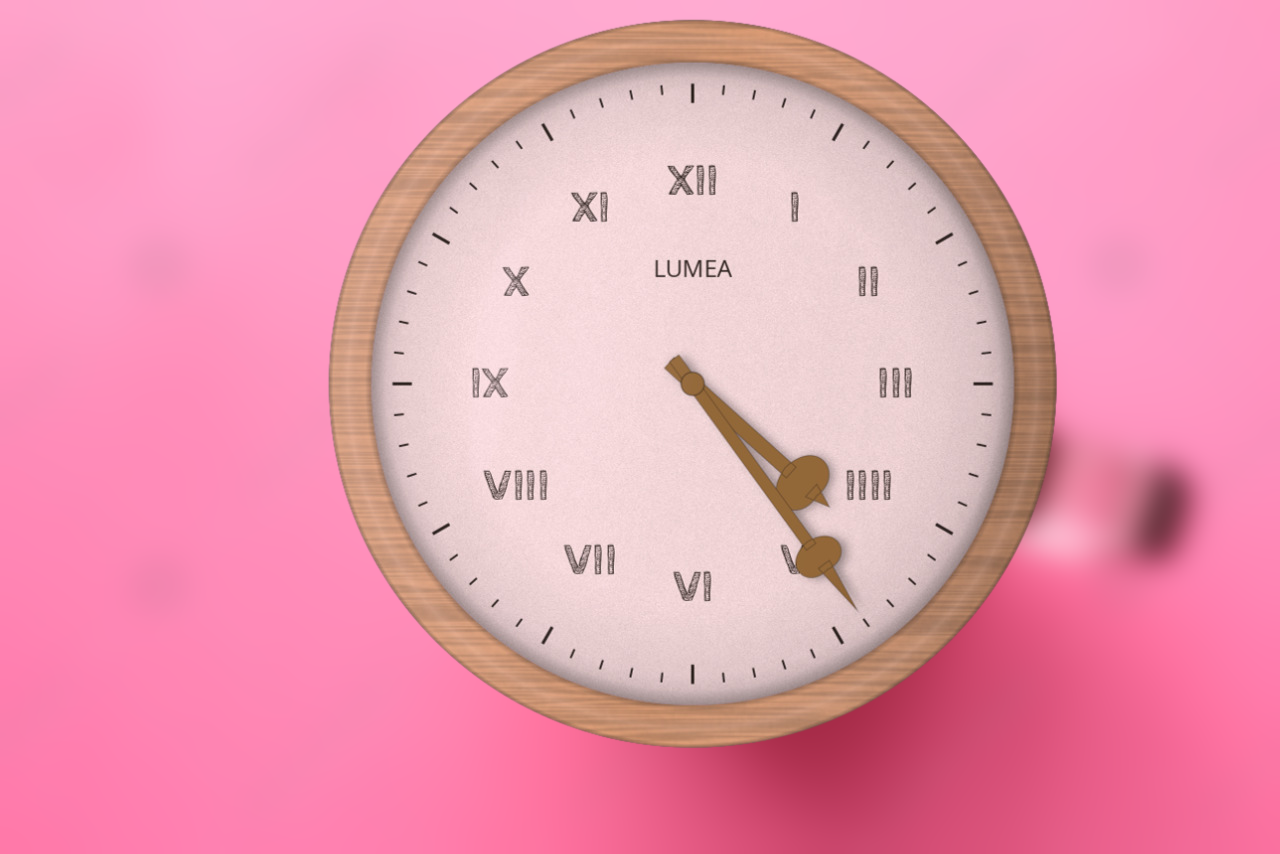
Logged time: {"hour": 4, "minute": 24}
